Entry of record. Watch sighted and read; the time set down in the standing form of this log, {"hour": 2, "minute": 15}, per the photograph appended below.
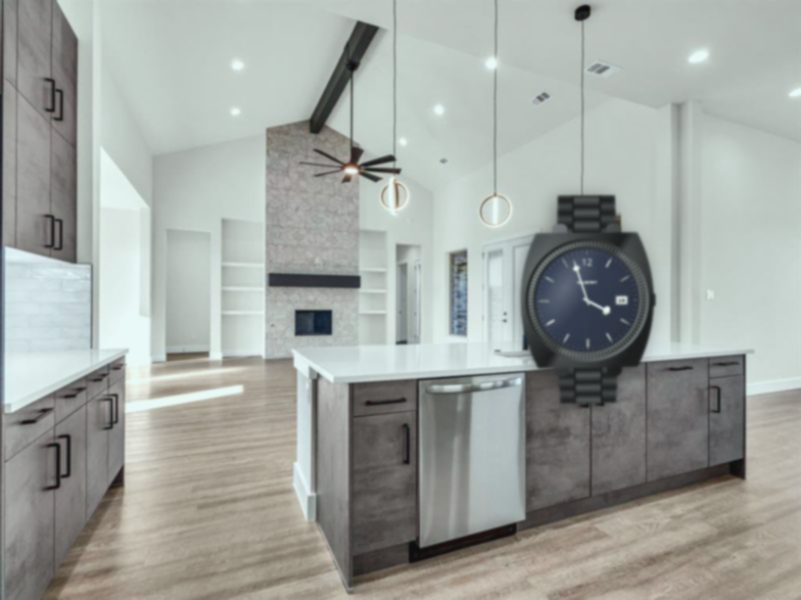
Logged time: {"hour": 3, "minute": 57}
